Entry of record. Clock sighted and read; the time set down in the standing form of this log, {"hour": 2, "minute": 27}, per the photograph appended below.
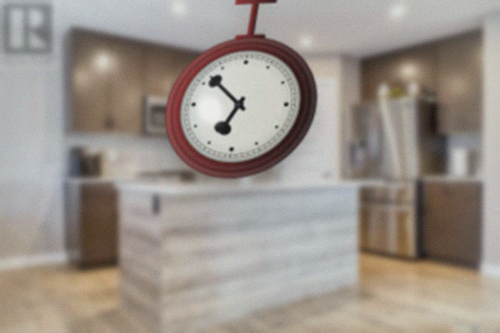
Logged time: {"hour": 6, "minute": 52}
